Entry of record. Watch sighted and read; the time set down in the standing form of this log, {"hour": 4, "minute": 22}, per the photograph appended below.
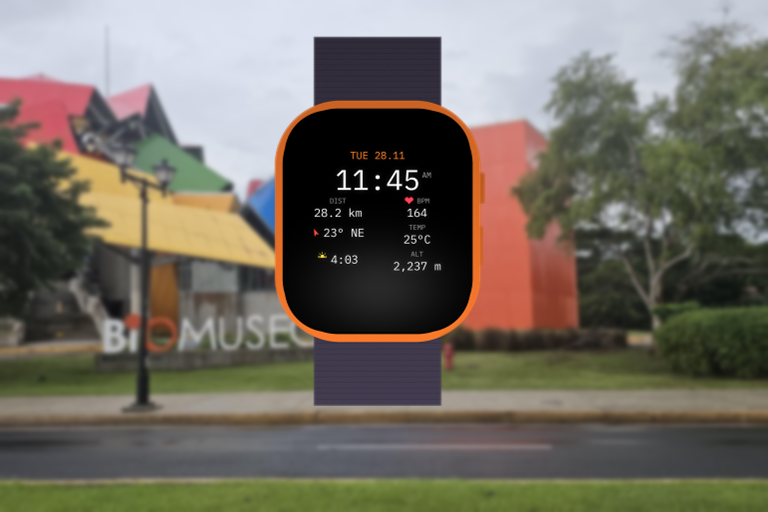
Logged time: {"hour": 11, "minute": 45}
